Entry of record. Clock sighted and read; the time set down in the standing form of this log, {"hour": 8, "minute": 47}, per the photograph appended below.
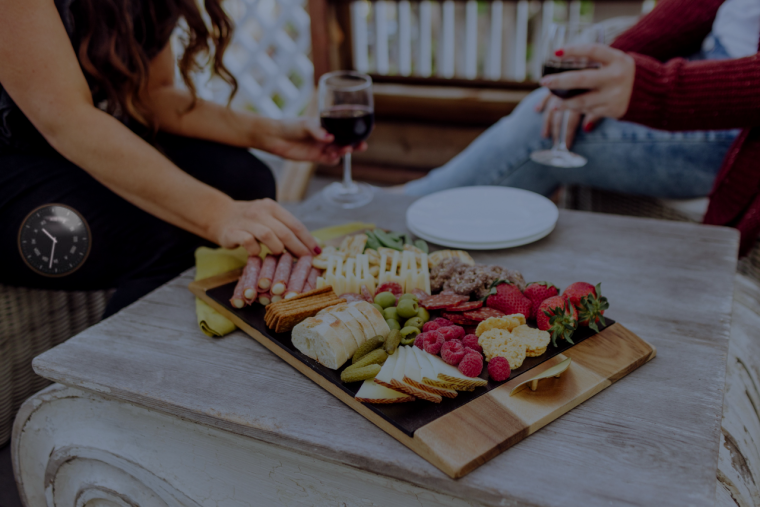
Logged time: {"hour": 10, "minute": 32}
